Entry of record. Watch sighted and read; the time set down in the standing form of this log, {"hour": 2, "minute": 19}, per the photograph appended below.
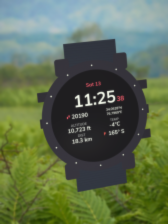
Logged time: {"hour": 11, "minute": 25}
